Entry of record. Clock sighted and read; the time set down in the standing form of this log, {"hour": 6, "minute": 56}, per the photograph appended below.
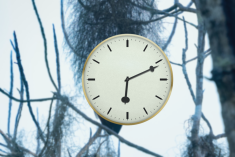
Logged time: {"hour": 6, "minute": 11}
